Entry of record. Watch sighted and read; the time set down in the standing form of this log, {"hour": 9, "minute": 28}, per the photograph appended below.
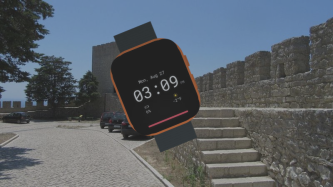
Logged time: {"hour": 3, "minute": 9}
